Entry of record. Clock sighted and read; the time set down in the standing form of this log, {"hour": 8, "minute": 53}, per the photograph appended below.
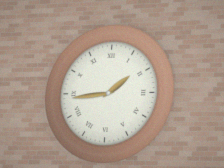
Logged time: {"hour": 1, "minute": 44}
